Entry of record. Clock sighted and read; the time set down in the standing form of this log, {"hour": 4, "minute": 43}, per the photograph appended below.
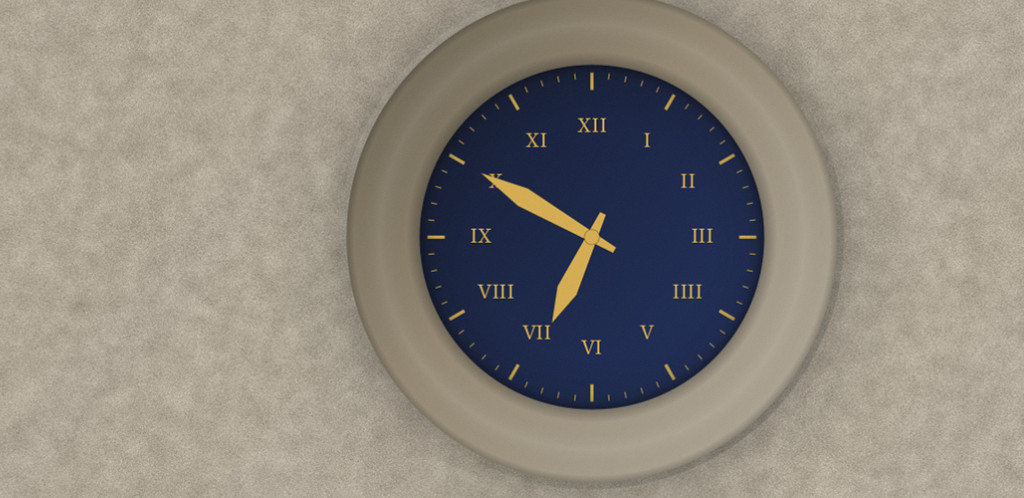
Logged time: {"hour": 6, "minute": 50}
